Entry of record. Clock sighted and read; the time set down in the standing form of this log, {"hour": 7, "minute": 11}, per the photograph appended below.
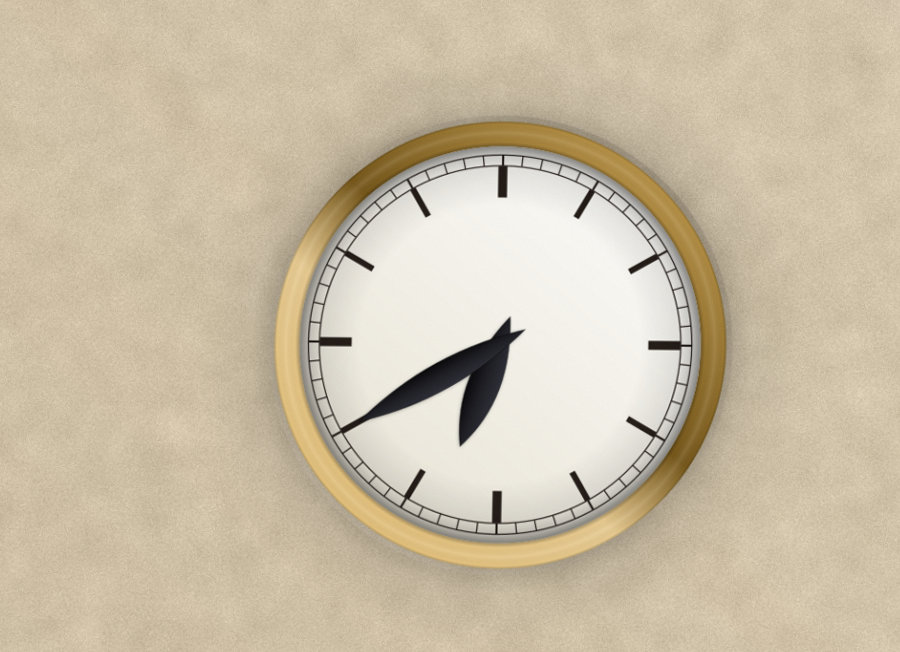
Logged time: {"hour": 6, "minute": 40}
